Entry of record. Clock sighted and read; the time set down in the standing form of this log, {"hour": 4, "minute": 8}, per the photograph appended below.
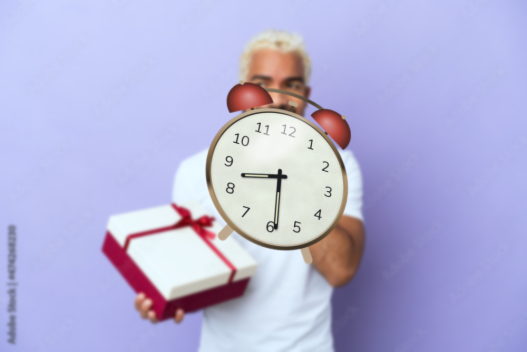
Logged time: {"hour": 8, "minute": 29}
